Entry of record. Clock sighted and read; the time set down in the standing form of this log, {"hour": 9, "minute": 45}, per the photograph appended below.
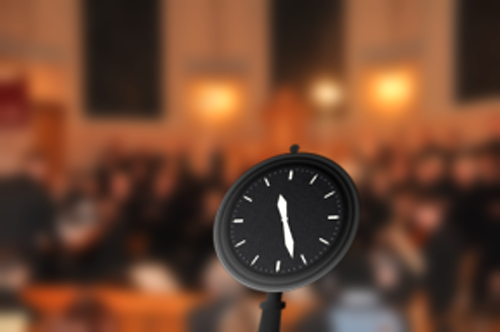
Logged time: {"hour": 11, "minute": 27}
